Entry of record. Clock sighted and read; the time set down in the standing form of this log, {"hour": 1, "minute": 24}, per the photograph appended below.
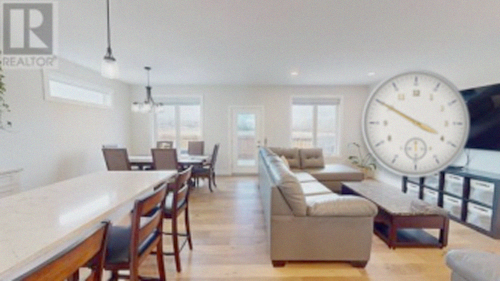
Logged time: {"hour": 3, "minute": 50}
